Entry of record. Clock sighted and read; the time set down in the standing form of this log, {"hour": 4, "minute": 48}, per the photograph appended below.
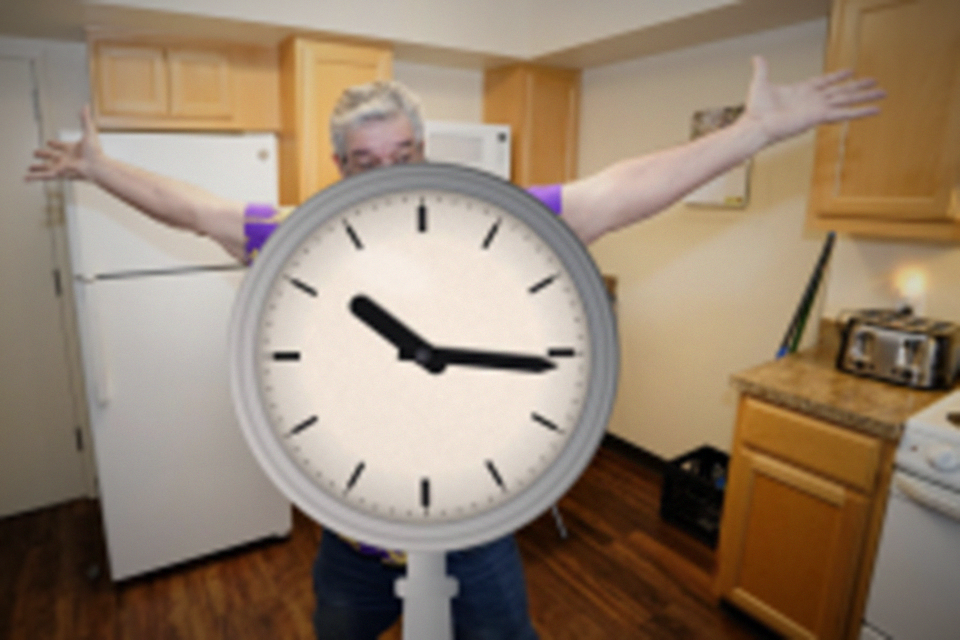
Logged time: {"hour": 10, "minute": 16}
